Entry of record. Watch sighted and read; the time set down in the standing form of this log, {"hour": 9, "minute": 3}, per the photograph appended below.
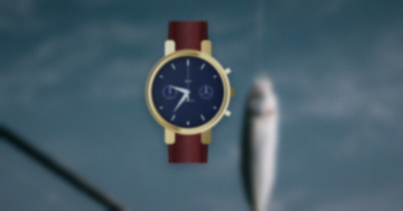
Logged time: {"hour": 9, "minute": 36}
